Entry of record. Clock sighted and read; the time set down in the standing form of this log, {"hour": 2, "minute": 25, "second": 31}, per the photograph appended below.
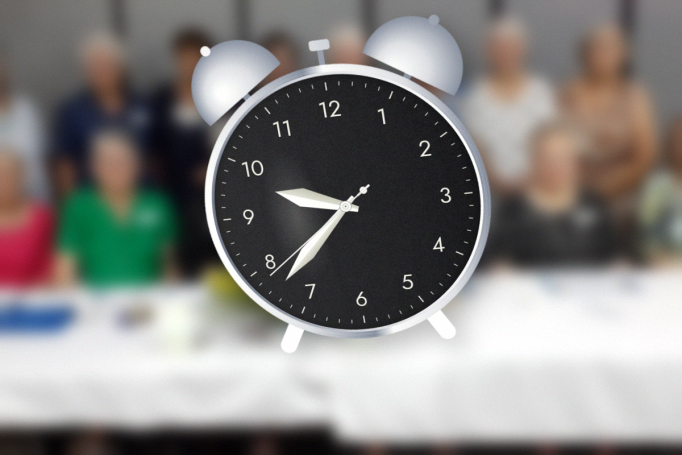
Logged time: {"hour": 9, "minute": 37, "second": 39}
